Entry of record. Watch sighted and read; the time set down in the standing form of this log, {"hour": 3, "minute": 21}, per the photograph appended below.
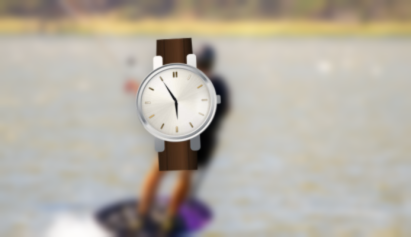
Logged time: {"hour": 5, "minute": 55}
